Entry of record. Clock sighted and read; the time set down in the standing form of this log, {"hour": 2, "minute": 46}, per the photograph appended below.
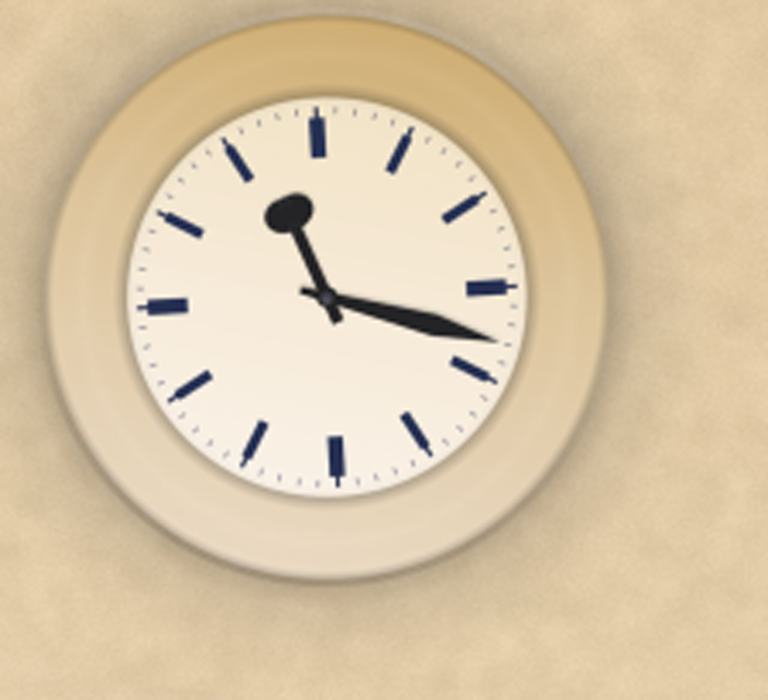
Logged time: {"hour": 11, "minute": 18}
